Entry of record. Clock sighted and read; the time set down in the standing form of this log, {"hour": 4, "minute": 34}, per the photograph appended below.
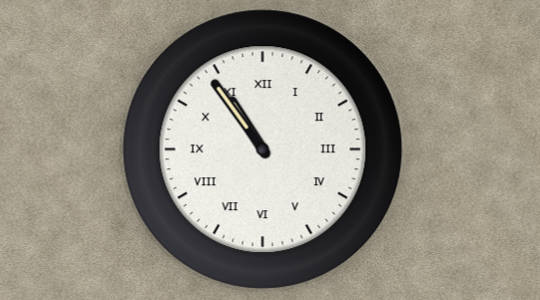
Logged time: {"hour": 10, "minute": 54}
